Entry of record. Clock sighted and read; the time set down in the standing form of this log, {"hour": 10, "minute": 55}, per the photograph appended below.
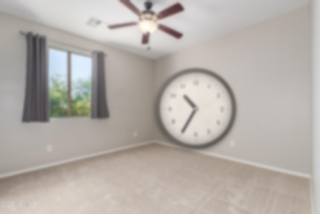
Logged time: {"hour": 10, "minute": 35}
